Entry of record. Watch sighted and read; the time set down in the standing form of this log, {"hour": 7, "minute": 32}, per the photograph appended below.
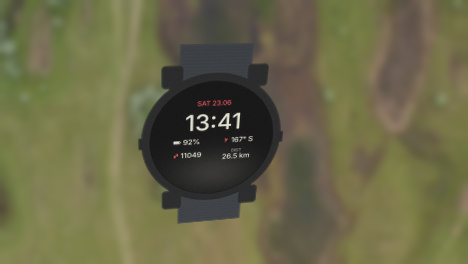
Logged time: {"hour": 13, "minute": 41}
